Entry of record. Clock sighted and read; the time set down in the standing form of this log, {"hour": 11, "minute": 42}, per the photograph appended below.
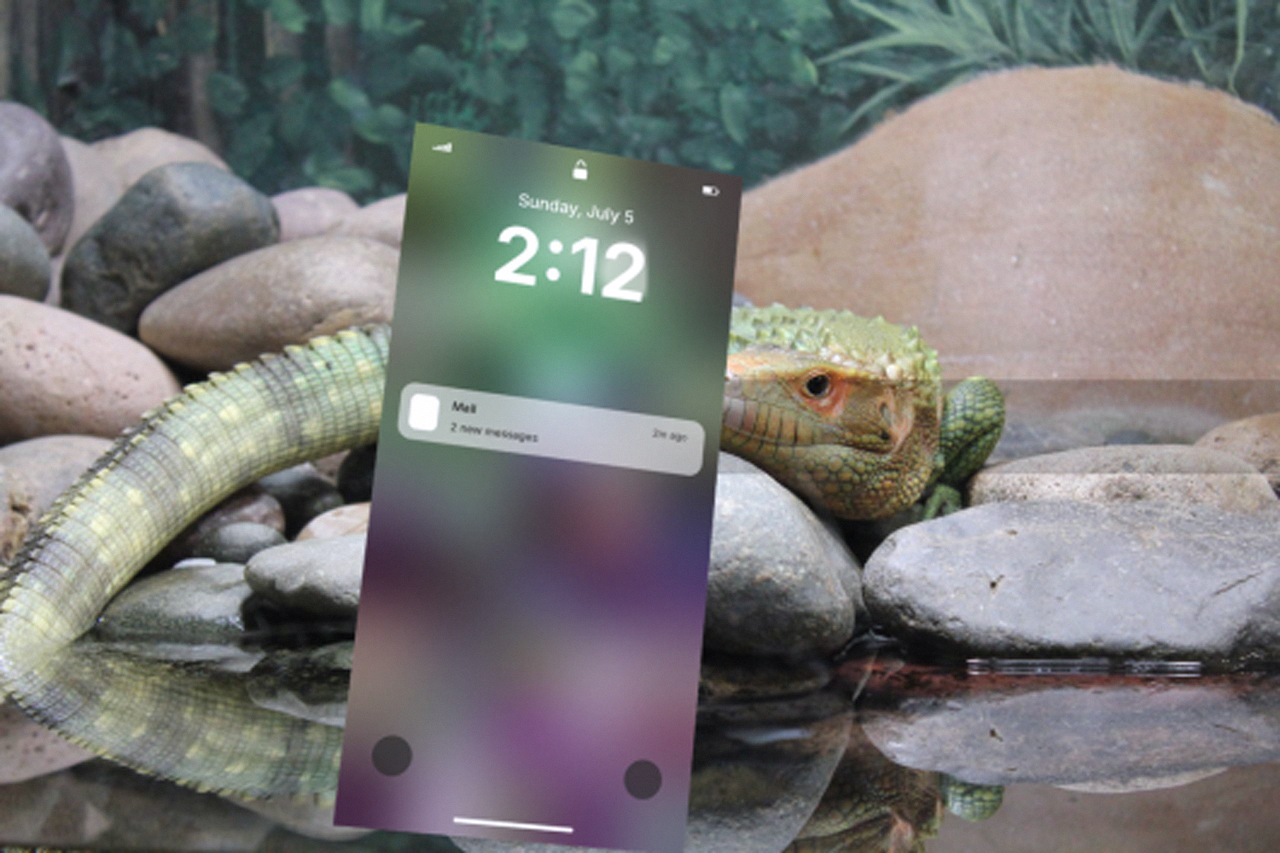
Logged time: {"hour": 2, "minute": 12}
